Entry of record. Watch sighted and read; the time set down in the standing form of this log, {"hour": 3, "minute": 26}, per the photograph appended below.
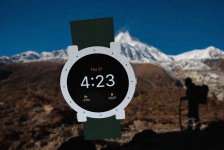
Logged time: {"hour": 4, "minute": 23}
